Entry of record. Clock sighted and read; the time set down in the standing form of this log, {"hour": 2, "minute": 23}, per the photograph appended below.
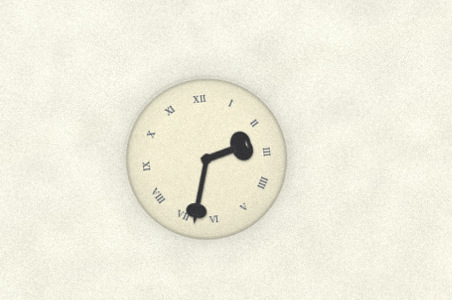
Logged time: {"hour": 2, "minute": 33}
